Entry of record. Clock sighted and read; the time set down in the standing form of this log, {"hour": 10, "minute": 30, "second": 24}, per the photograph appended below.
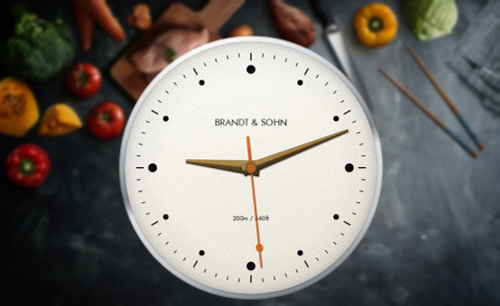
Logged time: {"hour": 9, "minute": 11, "second": 29}
